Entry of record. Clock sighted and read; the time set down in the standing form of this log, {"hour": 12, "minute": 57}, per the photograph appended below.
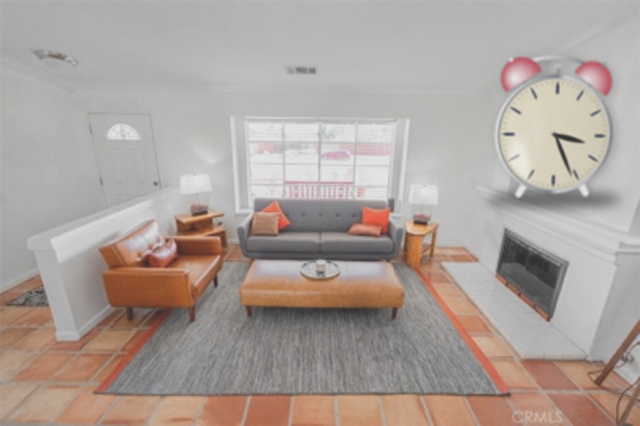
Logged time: {"hour": 3, "minute": 26}
